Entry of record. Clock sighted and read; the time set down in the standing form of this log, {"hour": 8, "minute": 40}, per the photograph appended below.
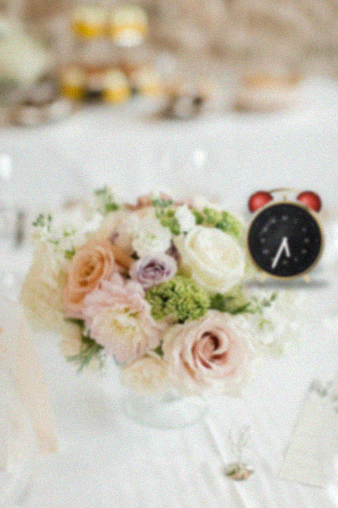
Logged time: {"hour": 5, "minute": 34}
